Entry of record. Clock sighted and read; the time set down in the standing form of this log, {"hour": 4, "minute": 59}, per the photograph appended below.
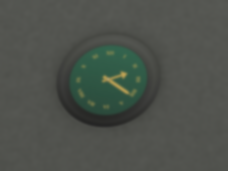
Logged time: {"hour": 2, "minute": 21}
